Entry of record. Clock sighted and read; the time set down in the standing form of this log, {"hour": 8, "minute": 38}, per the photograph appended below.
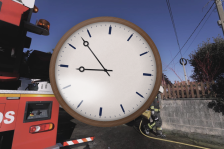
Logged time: {"hour": 8, "minute": 53}
